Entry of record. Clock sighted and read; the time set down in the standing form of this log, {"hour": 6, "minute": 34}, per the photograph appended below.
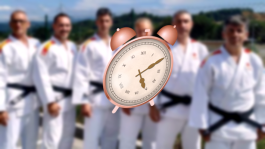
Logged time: {"hour": 5, "minute": 10}
